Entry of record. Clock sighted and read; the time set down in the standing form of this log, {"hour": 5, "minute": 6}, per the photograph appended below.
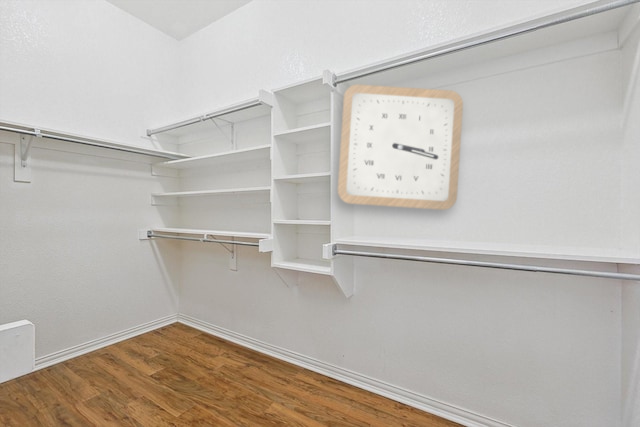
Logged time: {"hour": 3, "minute": 17}
